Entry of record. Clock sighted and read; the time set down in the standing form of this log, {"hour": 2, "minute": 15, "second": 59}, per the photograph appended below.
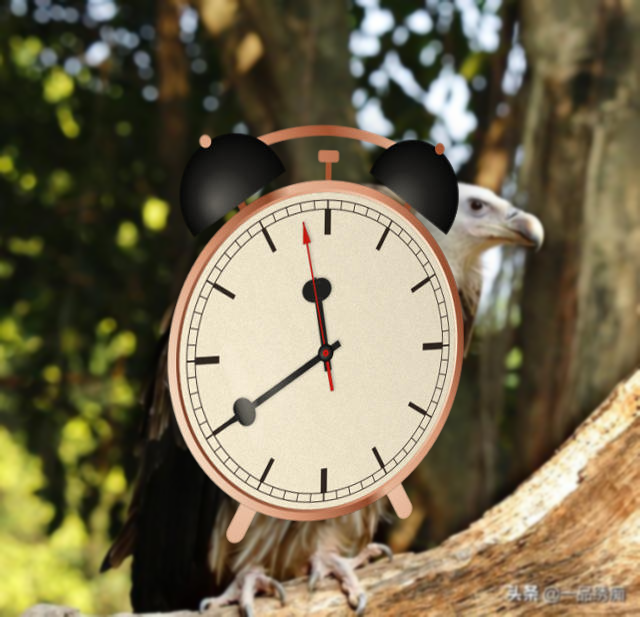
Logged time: {"hour": 11, "minute": 39, "second": 58}
